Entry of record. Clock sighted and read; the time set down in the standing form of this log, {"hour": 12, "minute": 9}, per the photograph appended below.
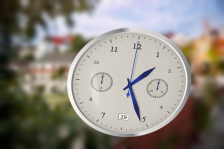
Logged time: {"hour": 1, "minute": 26}
